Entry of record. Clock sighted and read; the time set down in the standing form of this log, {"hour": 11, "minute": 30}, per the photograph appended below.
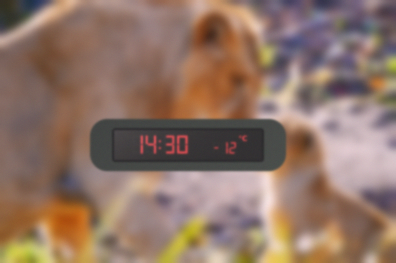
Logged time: {"hour": 14, "minute": 30}
